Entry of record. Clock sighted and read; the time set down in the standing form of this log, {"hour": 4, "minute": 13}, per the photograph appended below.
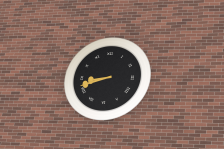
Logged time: {"hour": 8, "minute": 42}
